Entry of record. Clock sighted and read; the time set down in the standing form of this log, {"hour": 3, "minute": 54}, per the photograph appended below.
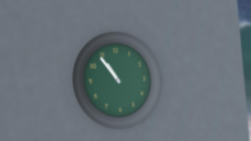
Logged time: {"hour": 10, "minute": 54}
